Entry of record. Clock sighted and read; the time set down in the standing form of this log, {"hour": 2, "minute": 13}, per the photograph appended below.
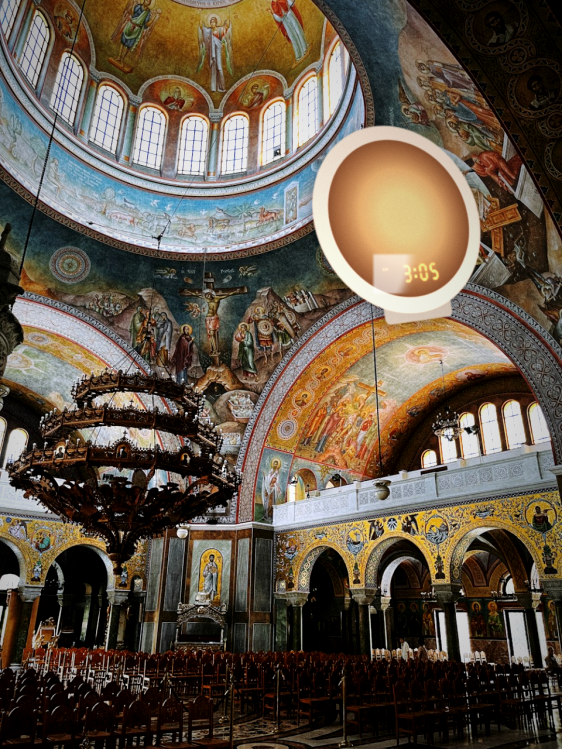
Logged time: {"hour": 3, "minute": 5}
